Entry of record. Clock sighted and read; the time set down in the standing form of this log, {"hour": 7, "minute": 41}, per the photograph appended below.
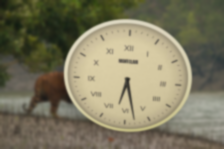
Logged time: {"hour": 6, "minute": 28}
